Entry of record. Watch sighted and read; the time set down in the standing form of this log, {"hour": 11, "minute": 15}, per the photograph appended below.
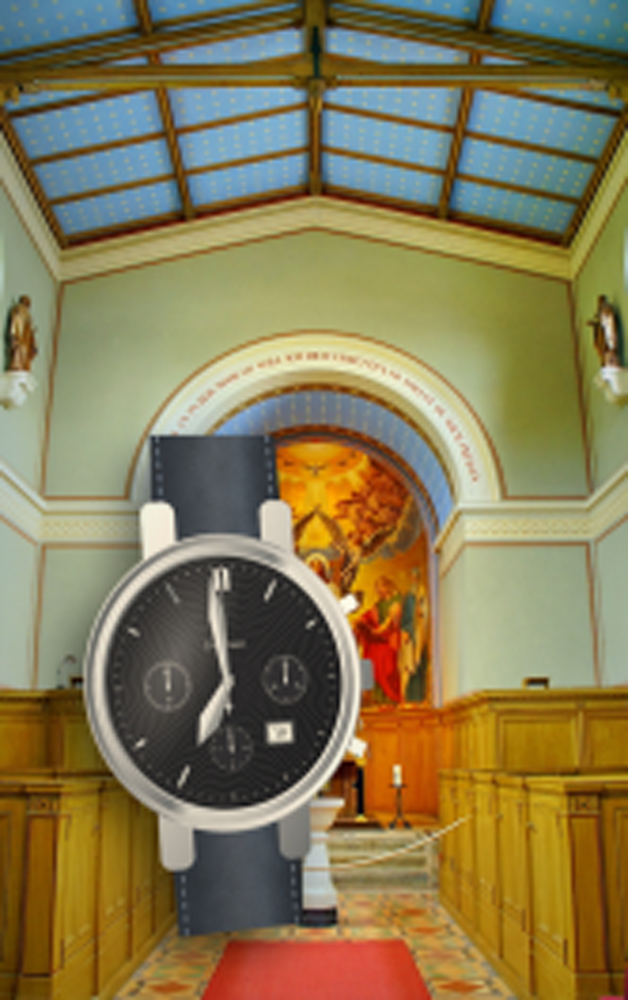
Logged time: {"hour": 6, "minute": 59}
